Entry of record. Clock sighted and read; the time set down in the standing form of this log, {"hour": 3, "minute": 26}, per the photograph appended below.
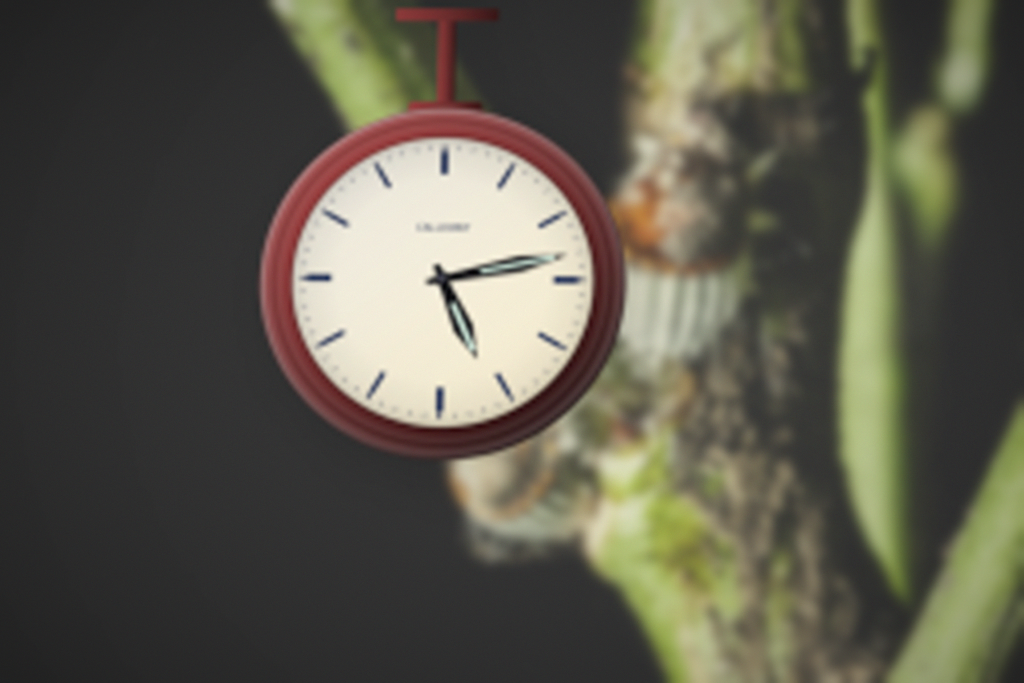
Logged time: {"hour": 5, "minute": 13}
